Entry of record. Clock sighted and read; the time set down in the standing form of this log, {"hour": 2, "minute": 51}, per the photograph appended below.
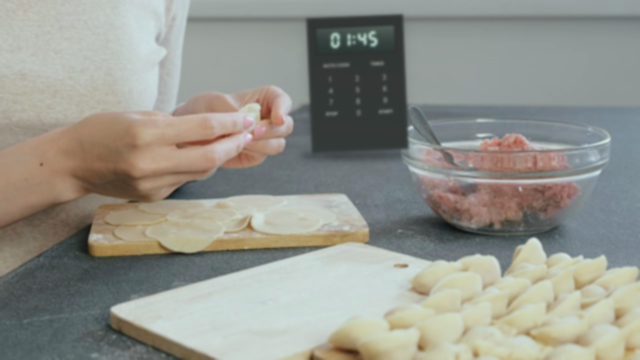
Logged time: {"hour": 1, "minute": 45}
